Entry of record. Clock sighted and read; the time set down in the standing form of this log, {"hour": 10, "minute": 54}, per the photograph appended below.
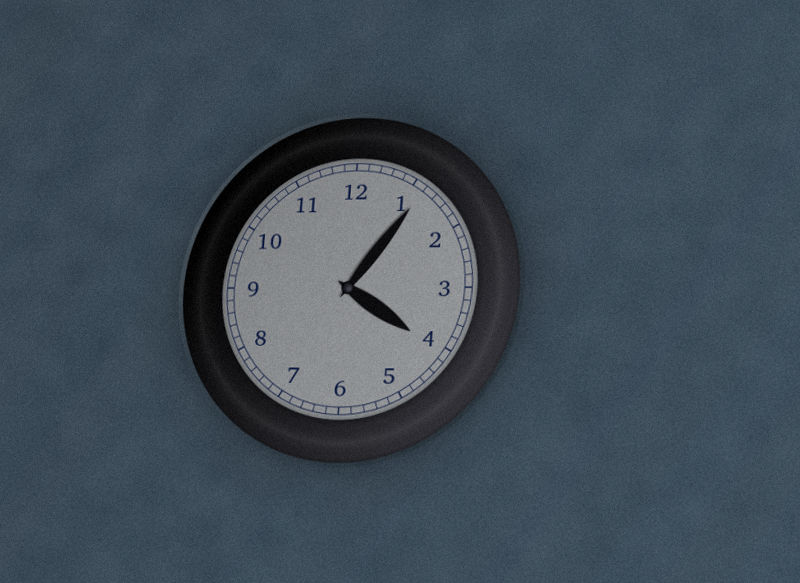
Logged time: {"hour": 4, "minute": 6}
